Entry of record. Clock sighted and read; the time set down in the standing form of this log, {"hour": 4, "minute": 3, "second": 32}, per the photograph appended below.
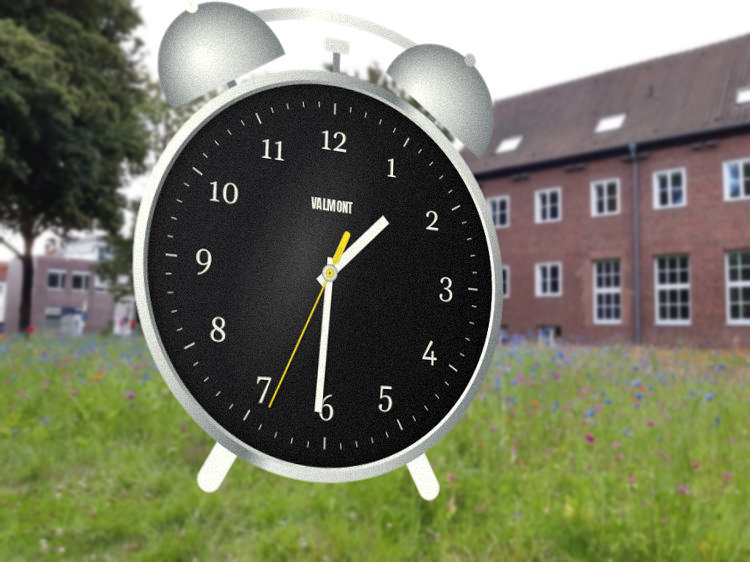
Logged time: {"hour": 1, "minute": 30, "second": 34}
